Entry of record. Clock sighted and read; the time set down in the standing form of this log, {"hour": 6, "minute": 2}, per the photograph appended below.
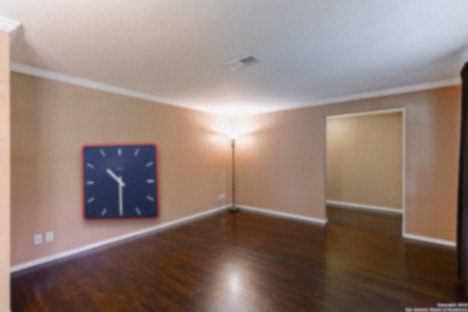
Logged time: {"hour": 10, "minute": 30}
